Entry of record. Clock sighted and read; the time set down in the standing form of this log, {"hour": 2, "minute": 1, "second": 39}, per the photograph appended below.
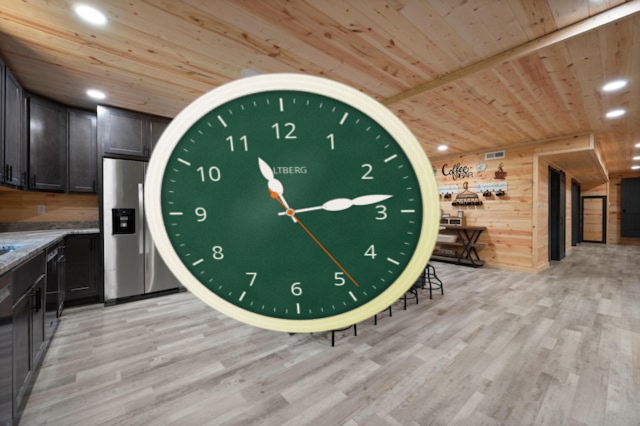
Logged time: {"hour": 11, "minute": 13, "second": 24}
